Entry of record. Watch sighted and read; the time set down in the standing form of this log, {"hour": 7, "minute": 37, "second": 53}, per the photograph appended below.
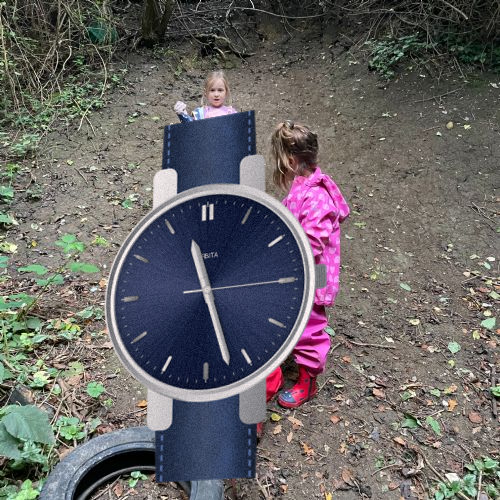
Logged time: {"hour": 11, "minute": 27, "second": 15}
